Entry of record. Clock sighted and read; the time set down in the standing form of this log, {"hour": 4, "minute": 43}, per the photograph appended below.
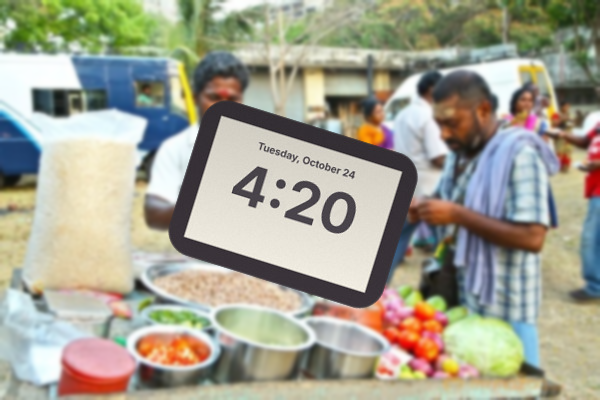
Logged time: {"hour": 4, "minute": 20}
